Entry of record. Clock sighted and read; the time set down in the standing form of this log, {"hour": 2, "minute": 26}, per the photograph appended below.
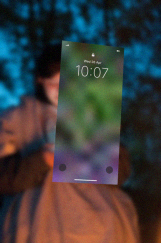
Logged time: {"hour": 10, "minute": 7}
